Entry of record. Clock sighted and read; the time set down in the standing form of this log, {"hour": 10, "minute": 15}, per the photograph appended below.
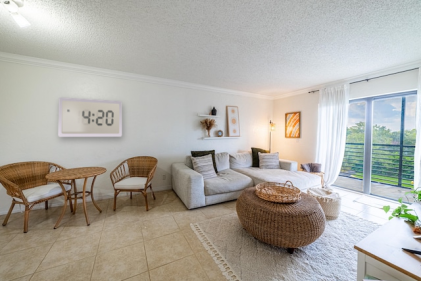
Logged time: {"hour": 4, "minute": 20}
